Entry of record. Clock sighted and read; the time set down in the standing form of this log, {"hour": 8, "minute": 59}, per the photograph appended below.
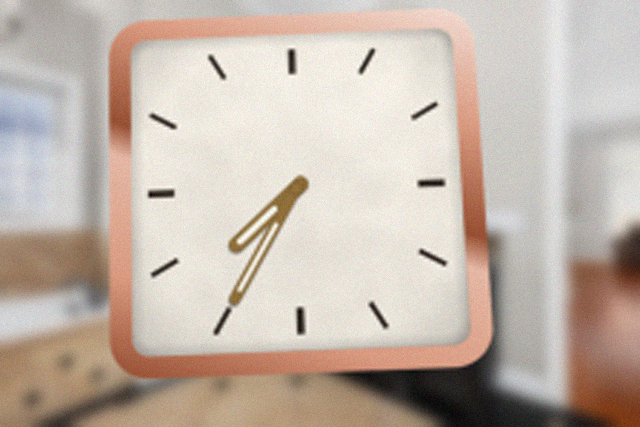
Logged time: {"hour": 7, "minute": 35}
